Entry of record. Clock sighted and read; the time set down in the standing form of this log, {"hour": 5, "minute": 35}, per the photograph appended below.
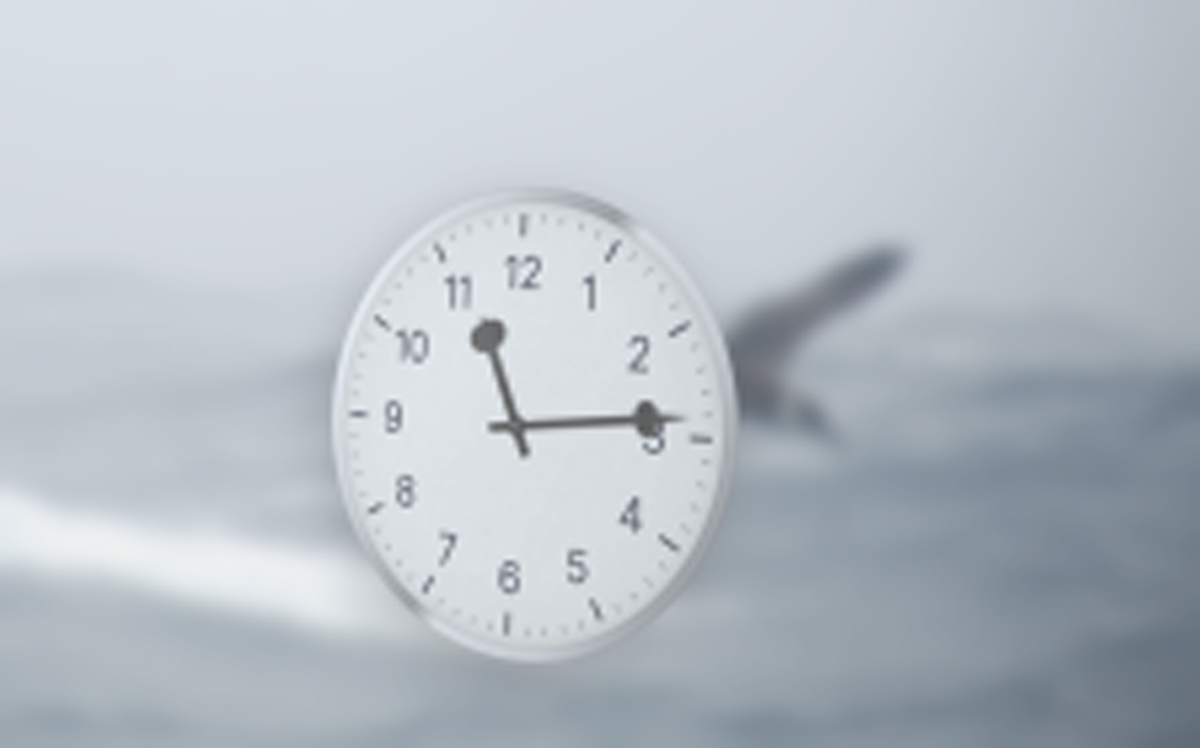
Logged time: {"hour": 11, "minute": 14}
